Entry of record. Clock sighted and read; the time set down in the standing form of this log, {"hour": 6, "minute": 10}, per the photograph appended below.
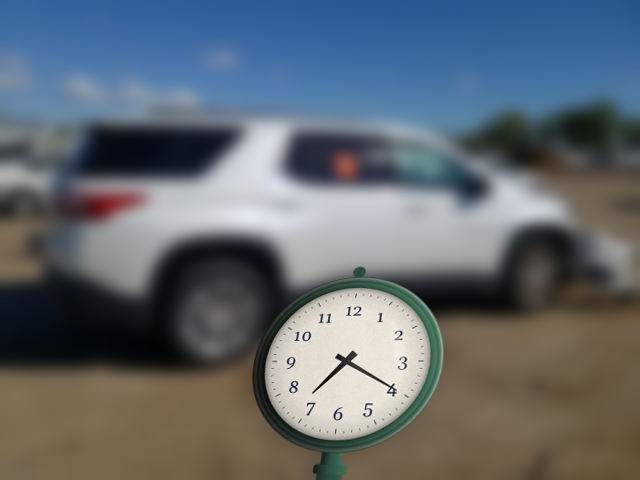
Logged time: {"hour": 7, "minute": 20}
